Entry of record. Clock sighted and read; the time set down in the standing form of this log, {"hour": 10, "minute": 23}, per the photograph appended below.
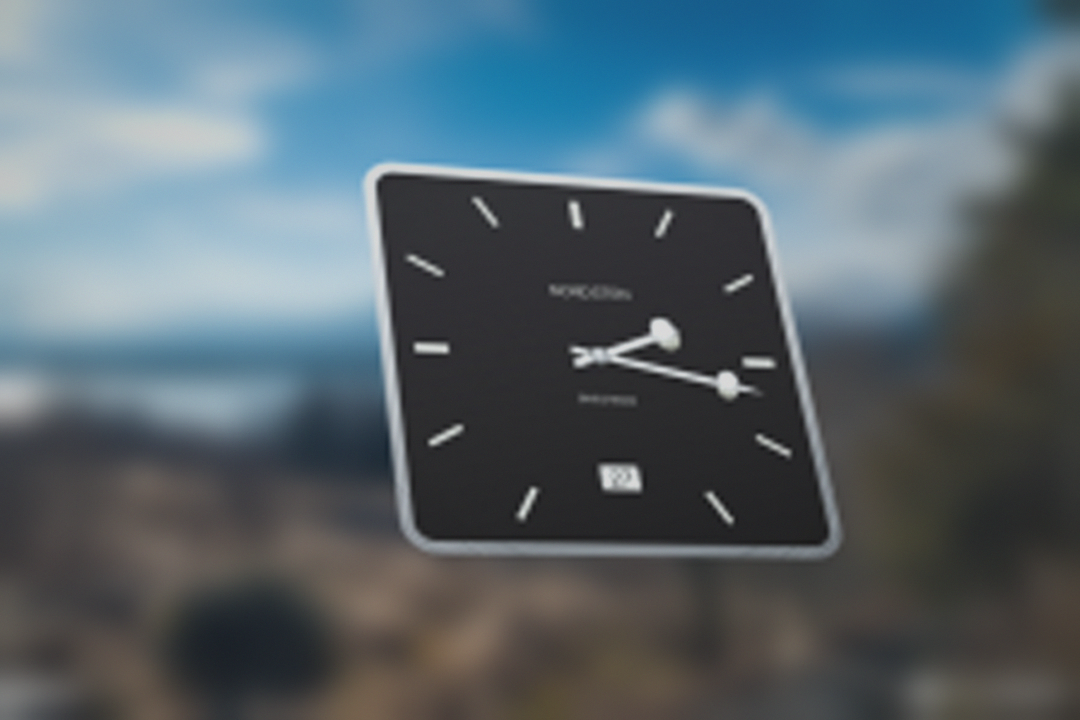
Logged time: {"hour": 2, "minute": 17}
